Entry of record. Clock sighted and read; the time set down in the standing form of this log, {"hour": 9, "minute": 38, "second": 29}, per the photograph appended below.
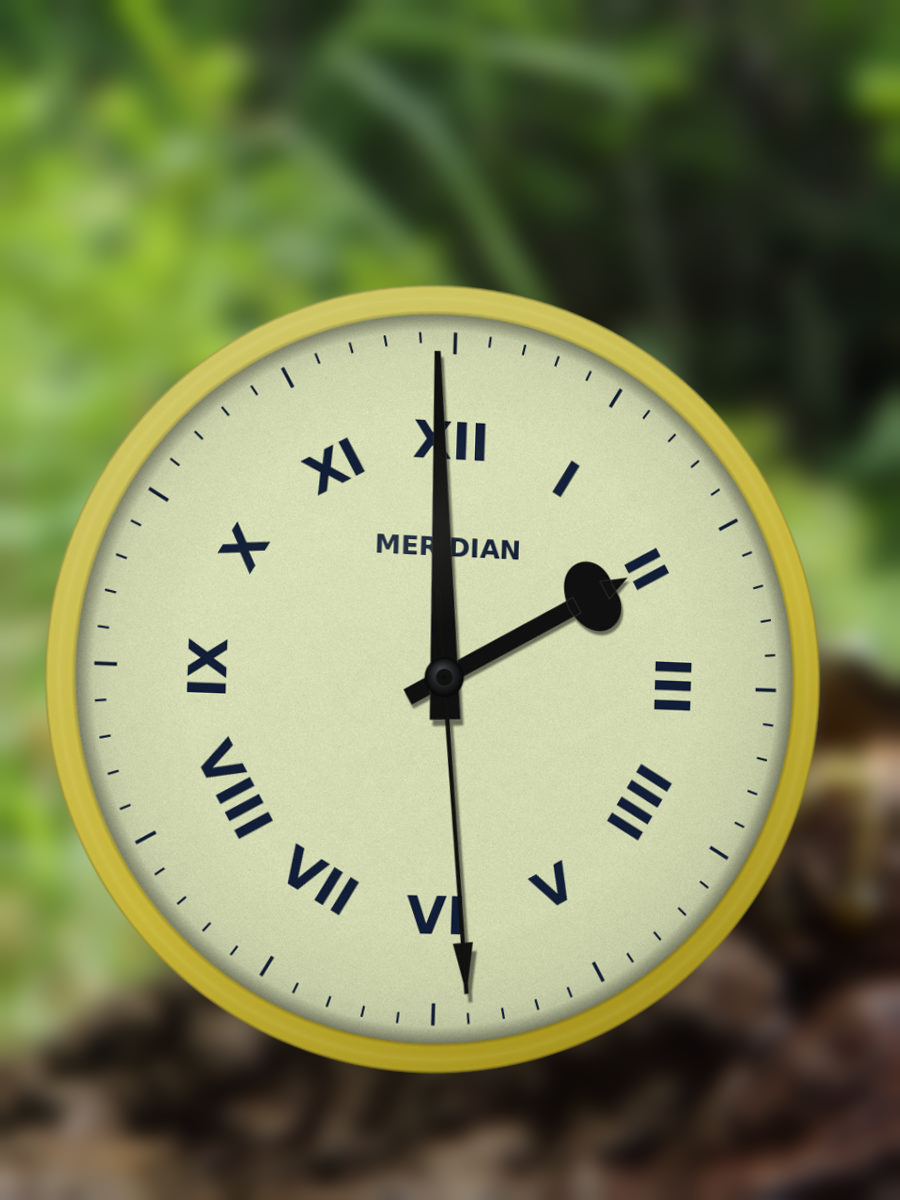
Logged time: {"hour": 1, "minute": 59, "second": 29}
